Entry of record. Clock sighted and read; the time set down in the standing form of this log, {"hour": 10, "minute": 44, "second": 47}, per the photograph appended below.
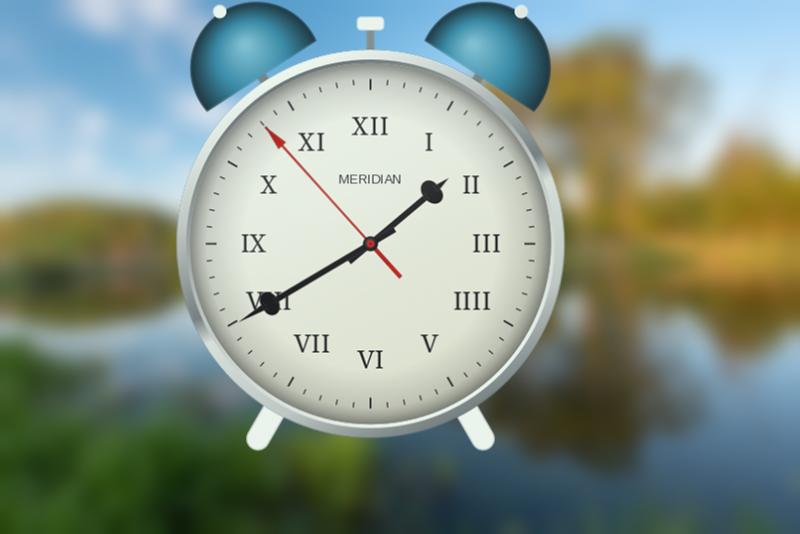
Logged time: {"hour": 1, "minute": 39, "second": 53}
